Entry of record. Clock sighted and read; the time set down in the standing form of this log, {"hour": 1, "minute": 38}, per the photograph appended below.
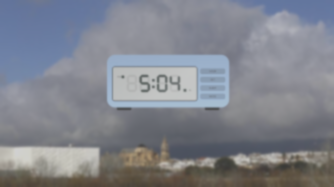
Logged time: {"hour": 5, "minute": 4}
